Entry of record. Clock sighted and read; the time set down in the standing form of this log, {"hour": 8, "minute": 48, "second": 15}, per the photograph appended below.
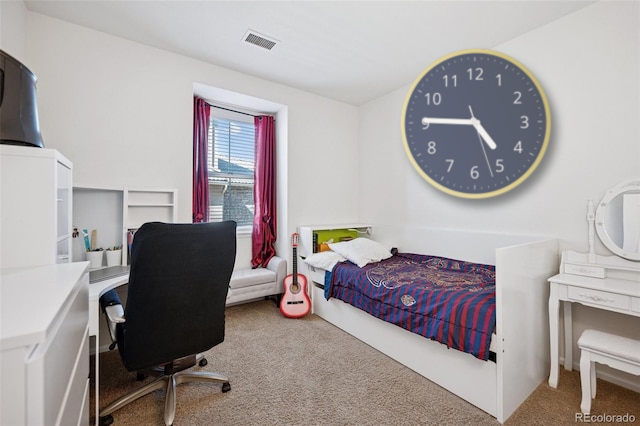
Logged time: {"hour": 4, "minute": 45, "second": 27}
